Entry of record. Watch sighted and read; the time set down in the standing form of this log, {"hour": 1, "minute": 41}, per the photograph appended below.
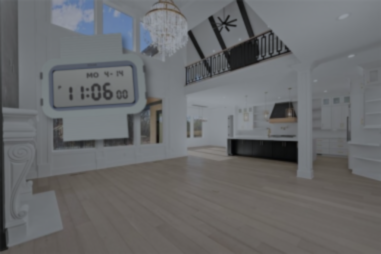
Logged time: {"hour": 11, "minute": 6}
